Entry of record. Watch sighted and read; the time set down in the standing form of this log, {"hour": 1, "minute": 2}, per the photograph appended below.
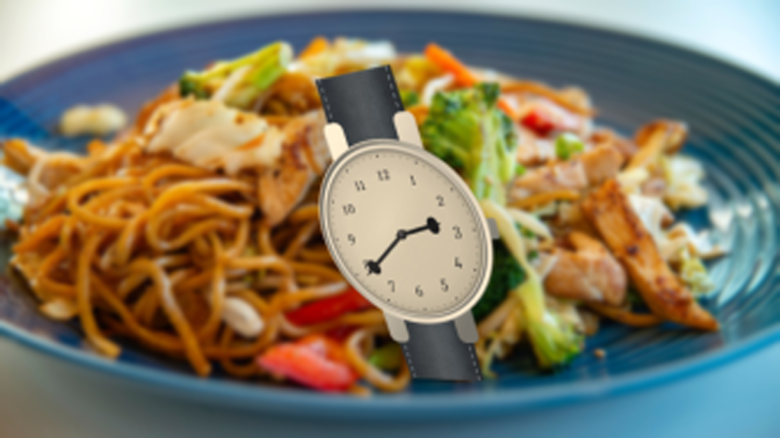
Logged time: {"hour": 2, "minute": 39}
